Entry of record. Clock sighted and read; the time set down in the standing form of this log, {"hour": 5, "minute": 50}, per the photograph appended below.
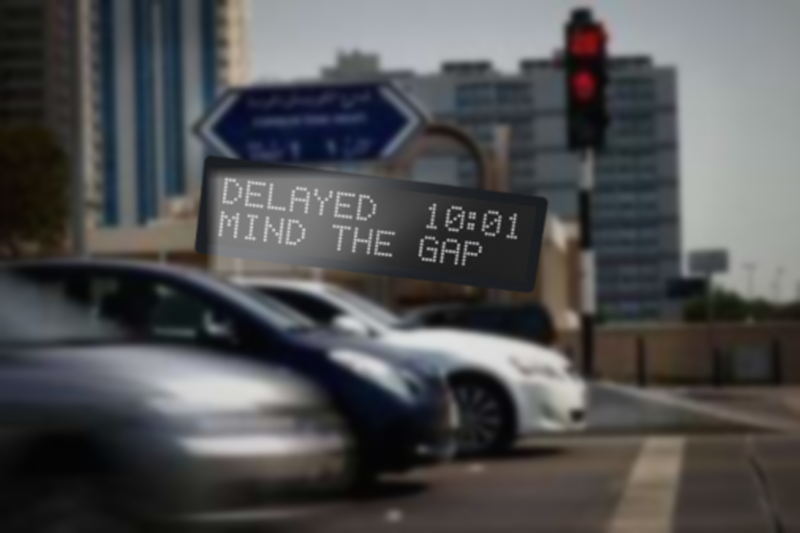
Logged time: {"hour": 10, "minute": 1}
